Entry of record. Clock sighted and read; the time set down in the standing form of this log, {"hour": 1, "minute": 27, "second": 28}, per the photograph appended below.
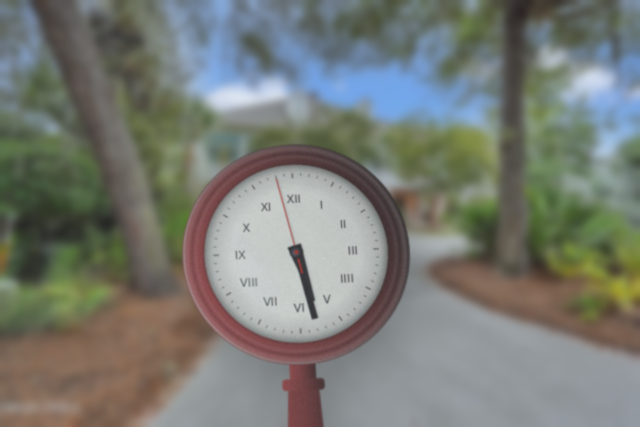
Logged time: {"hour": 5, "minute": 27, "second": 58}
